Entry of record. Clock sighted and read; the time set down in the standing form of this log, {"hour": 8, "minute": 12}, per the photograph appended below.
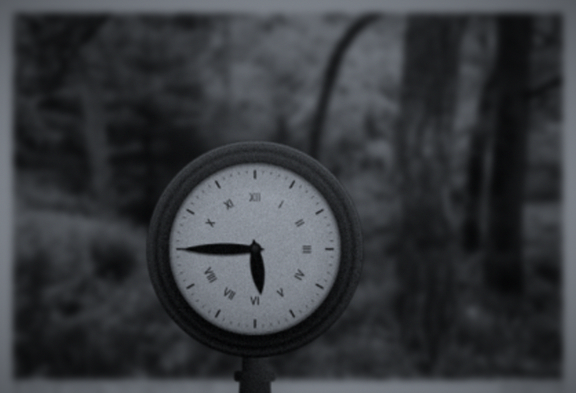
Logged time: {"hour": 5, "minute": 45}
